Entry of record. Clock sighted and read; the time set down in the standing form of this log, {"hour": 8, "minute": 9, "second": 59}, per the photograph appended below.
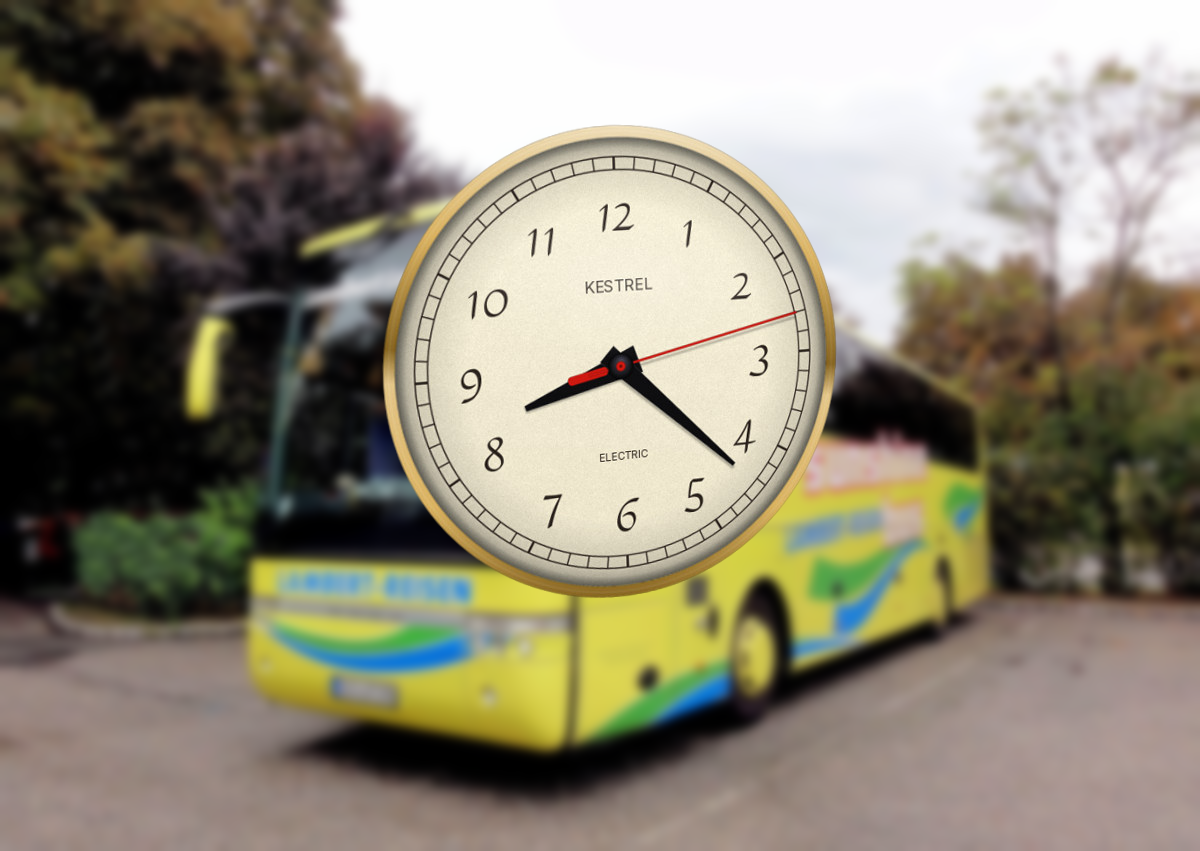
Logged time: {"hour": 8, "minute": 22, "second": 13}
